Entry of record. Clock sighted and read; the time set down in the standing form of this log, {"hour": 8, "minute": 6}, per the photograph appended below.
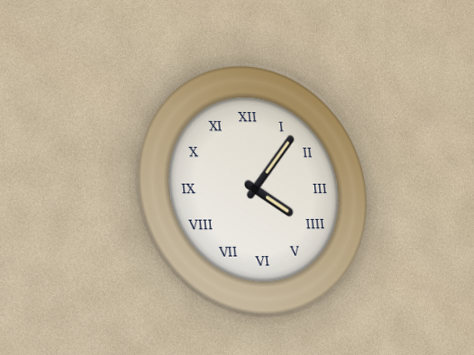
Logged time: {"hour": 4, "minute": 7}
